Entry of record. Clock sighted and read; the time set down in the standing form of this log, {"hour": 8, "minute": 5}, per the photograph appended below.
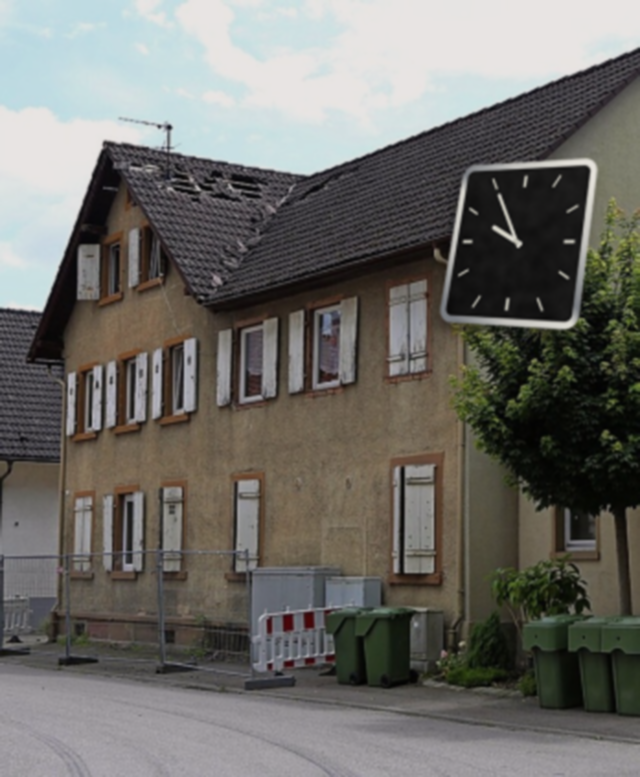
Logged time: {"hour": 9, "minute": 55}
